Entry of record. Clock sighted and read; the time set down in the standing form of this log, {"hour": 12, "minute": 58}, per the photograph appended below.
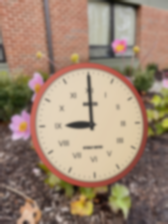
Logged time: {"hour": 9, "minute": 0}
